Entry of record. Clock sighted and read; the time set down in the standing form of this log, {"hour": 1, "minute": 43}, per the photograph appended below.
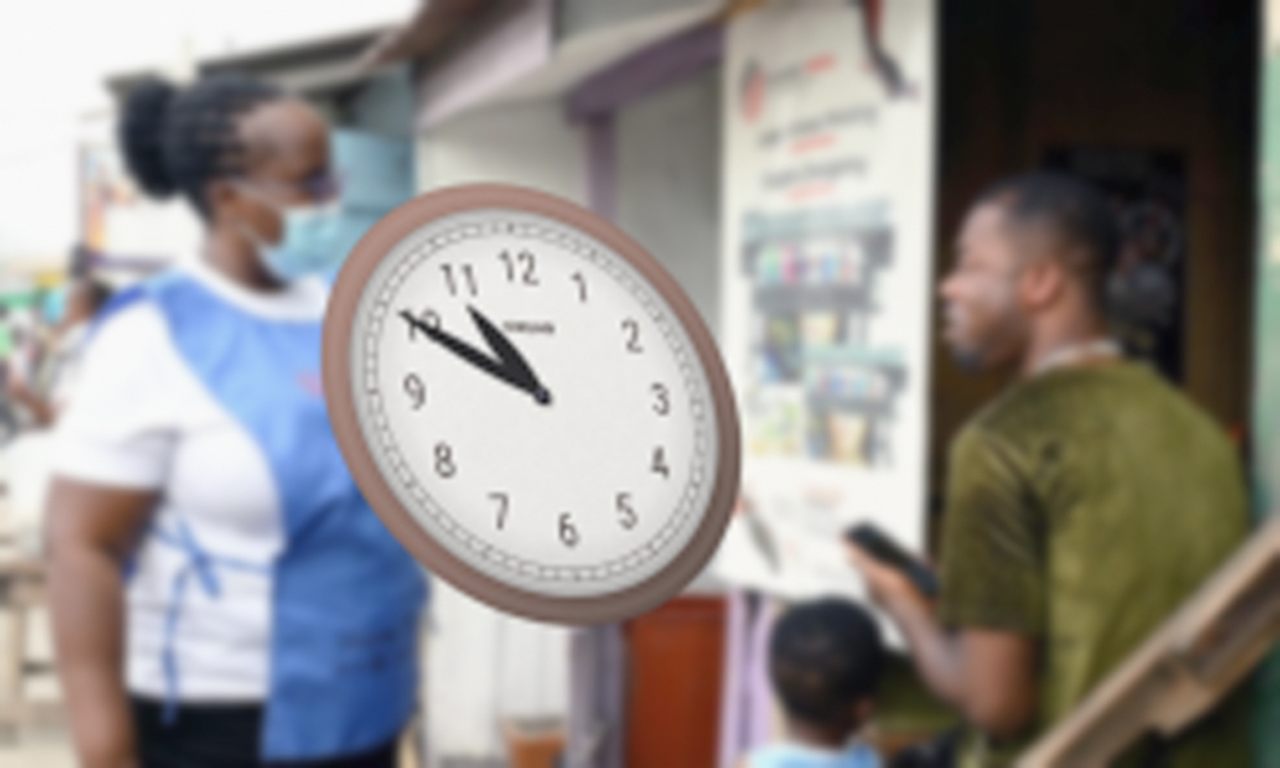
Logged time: {"hour": 10, "minute": 50}
